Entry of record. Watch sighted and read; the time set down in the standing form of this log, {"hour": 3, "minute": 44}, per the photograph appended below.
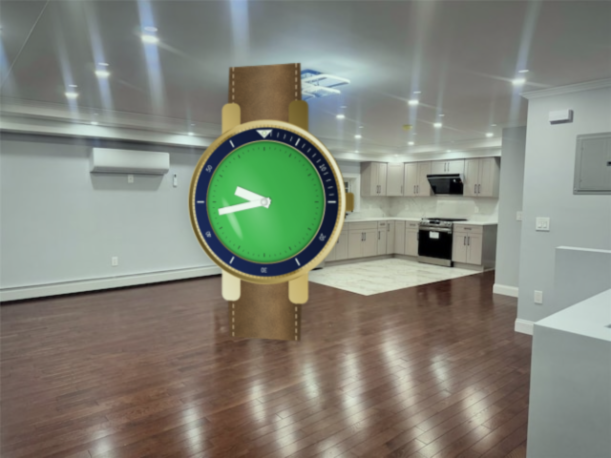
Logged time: {"hour": 9, "minute": 43}
